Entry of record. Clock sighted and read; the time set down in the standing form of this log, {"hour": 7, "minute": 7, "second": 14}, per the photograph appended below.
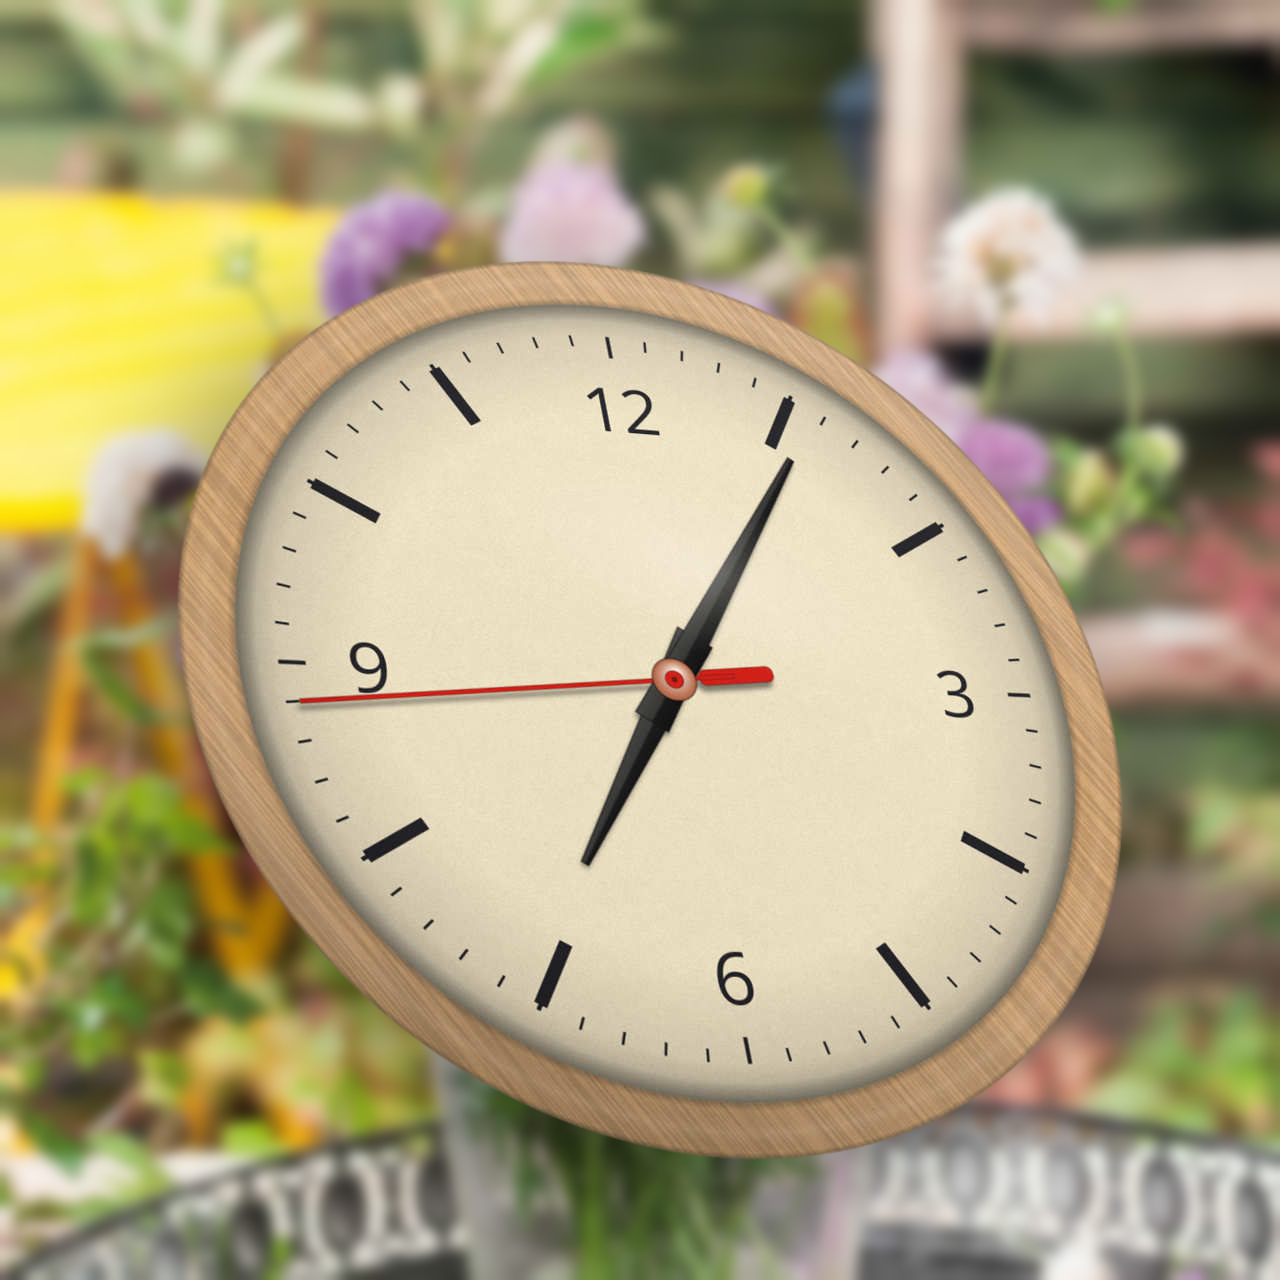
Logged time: {"hour": 7, "minute": 5, "second": 44}
